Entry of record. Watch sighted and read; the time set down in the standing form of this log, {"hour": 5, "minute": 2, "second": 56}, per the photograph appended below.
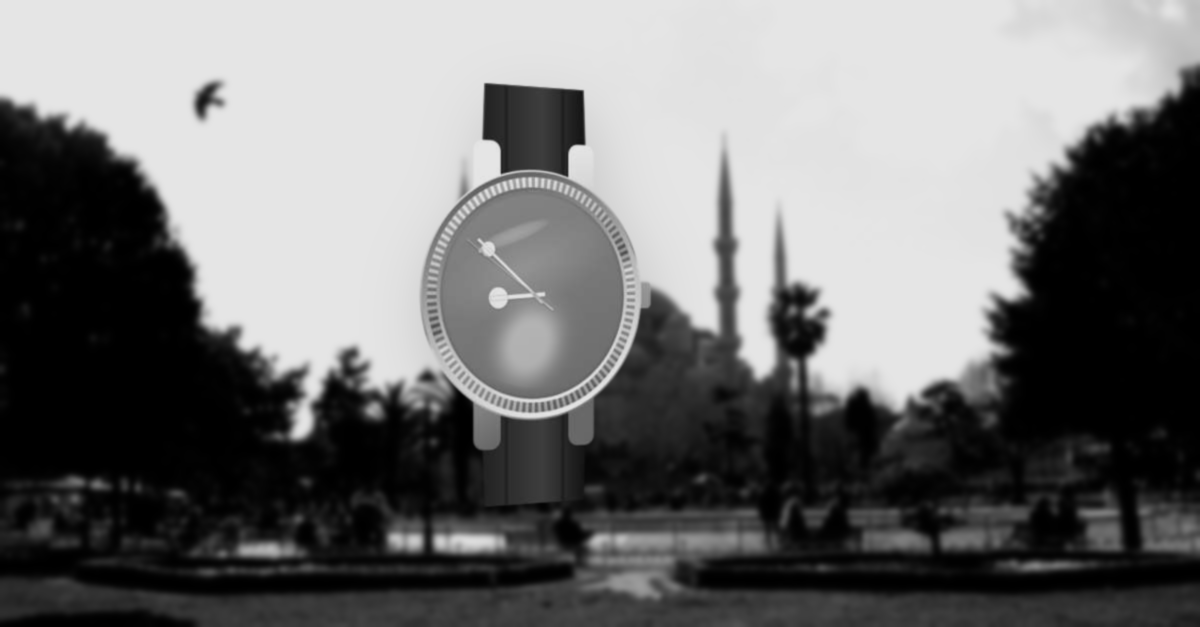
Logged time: {"hour": 8, "minute": 51, "second": 51}
